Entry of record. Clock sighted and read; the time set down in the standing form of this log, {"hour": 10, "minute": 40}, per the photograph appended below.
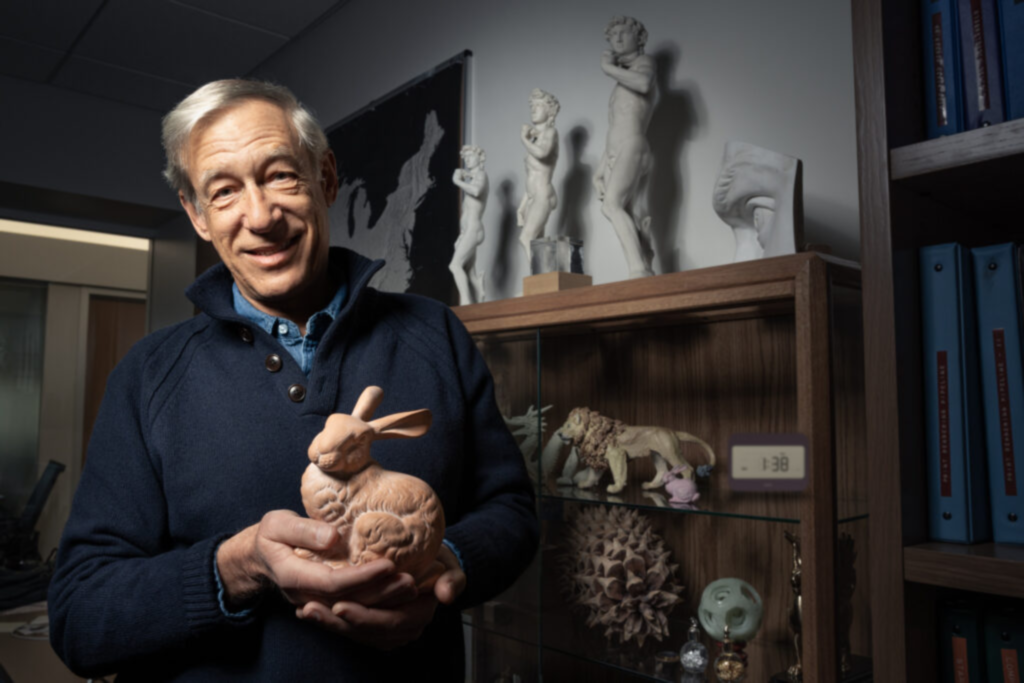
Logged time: {"hour": 1, "minute": 38}
